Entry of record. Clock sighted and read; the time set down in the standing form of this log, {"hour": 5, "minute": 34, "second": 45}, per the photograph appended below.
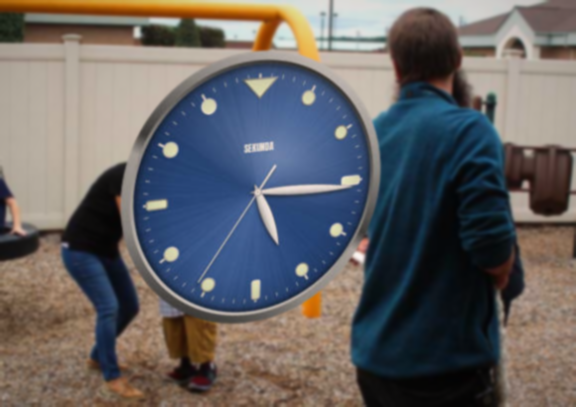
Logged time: {"hour": 5, "minute": 15, "second": 36}
